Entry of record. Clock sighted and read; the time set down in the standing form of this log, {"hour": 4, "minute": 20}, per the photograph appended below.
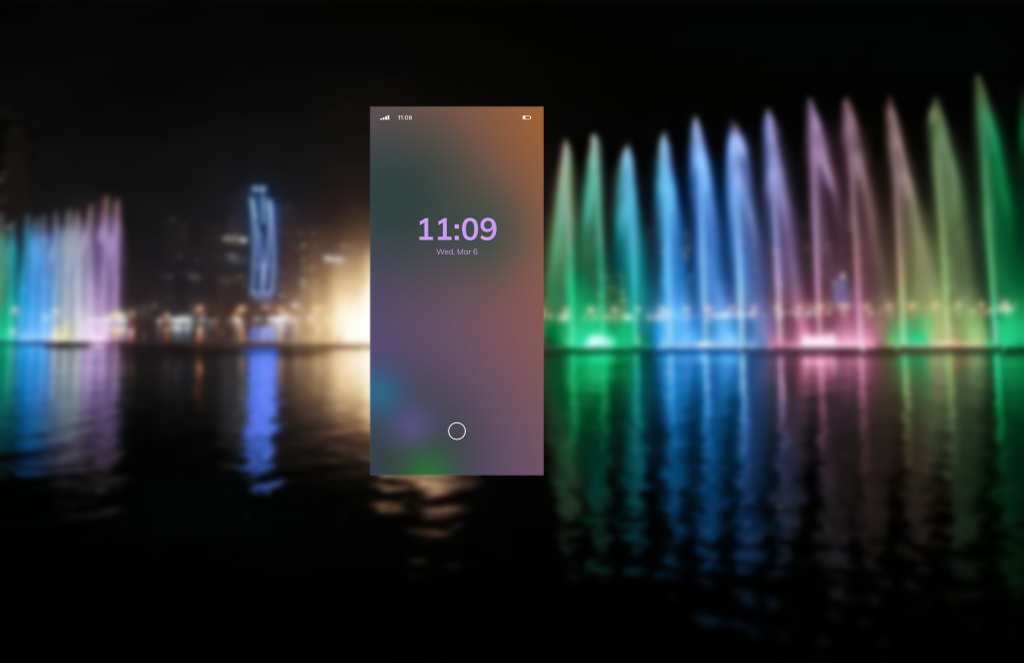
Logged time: {"hour": 11, "minute": 9}
